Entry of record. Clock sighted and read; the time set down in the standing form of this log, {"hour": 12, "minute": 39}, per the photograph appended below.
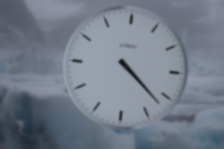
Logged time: {"hour": 4, "minute": 22}
